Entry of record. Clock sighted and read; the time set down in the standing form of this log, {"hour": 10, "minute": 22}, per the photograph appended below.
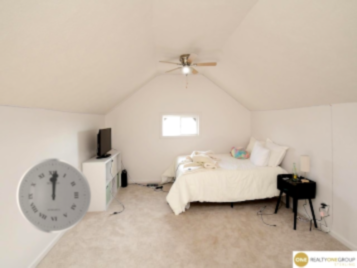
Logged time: {"hour": 12, "minute": 1}
